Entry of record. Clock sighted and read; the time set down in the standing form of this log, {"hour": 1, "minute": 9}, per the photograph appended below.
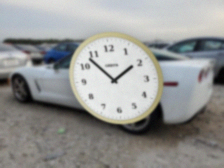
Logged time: {"hour": 1, "minute": 53}
